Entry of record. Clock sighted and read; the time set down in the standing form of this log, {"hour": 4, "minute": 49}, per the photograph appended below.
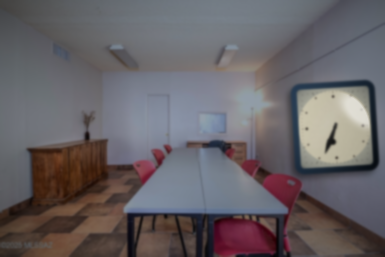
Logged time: {"hour": 6, "minute": 34}
